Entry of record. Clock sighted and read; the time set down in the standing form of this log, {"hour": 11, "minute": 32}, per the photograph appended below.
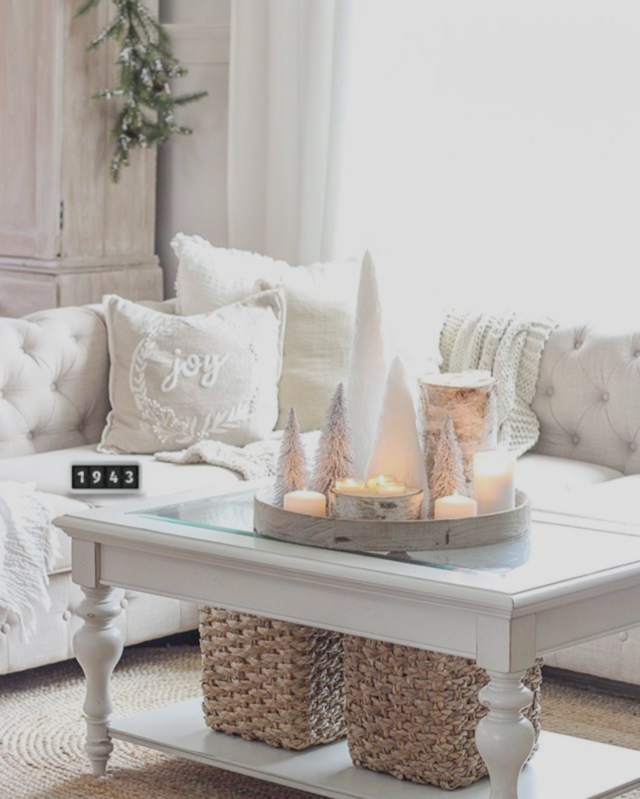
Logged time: {"hour": 19, "minute": 43}
